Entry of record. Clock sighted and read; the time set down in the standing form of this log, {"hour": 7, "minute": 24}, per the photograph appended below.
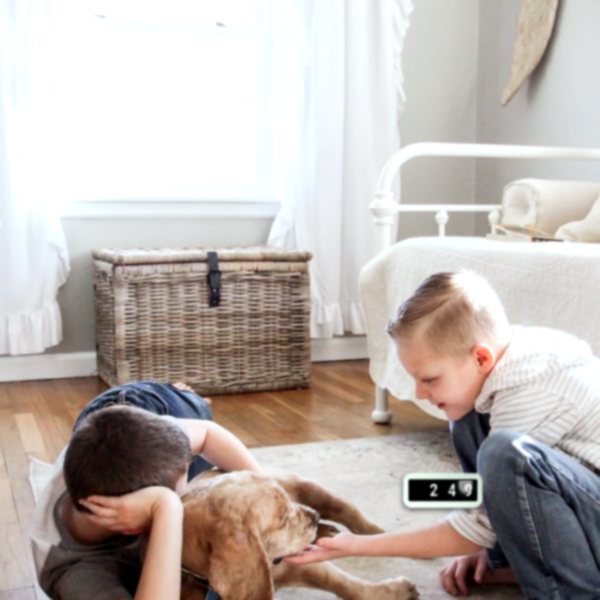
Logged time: {"hour": 2, "minute": 49}
